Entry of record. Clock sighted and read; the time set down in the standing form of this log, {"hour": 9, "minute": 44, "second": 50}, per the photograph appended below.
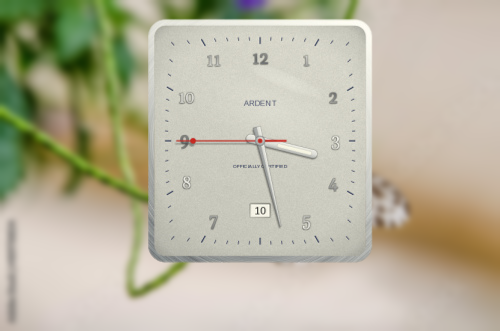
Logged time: {"hour": 3, "minute": 27, "second": 45}
